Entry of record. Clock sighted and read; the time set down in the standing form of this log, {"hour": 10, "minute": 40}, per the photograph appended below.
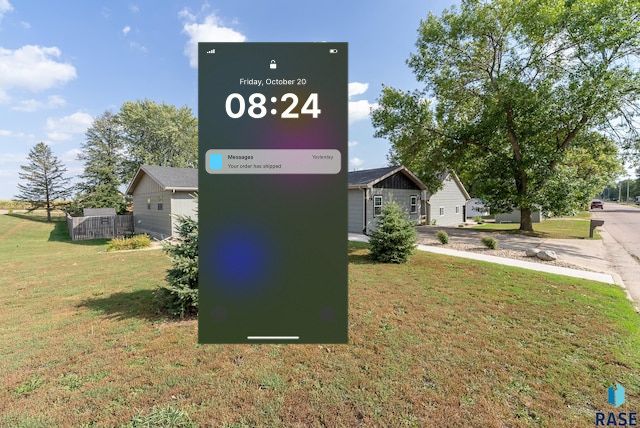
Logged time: {"hour": 8, "minute": 24}
